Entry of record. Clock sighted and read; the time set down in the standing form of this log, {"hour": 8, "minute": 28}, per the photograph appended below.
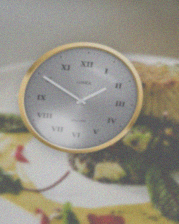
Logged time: {"hour": 1, "minute": 50}
